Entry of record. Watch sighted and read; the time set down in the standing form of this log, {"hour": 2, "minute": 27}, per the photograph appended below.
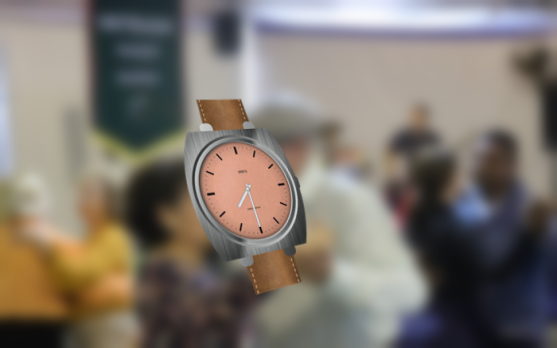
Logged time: {"hour": 7, "minute": 30}
